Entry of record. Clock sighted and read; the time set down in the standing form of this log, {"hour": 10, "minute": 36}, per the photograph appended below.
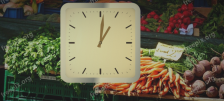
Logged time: {"hour": 1, "minute": 1}
